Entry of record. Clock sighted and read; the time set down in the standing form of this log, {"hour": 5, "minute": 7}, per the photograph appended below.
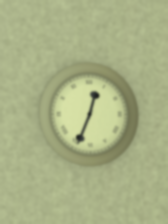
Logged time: {"hour": 12, "minute": 34}
